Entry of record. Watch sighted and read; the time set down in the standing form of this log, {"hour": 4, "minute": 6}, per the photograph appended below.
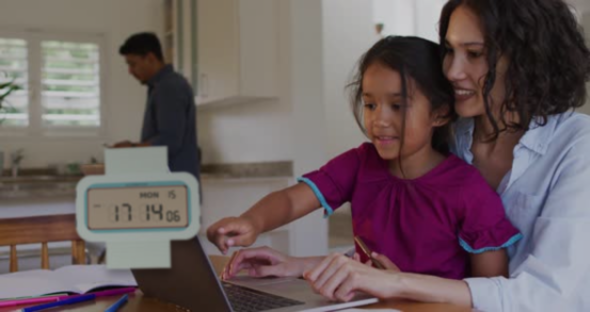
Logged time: {"hour": 17, "minute": 14}
